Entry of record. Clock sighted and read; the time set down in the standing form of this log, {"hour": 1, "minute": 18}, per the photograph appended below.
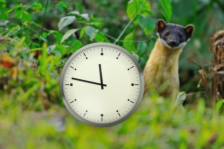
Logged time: {"hour": 11, "minute": 47}
